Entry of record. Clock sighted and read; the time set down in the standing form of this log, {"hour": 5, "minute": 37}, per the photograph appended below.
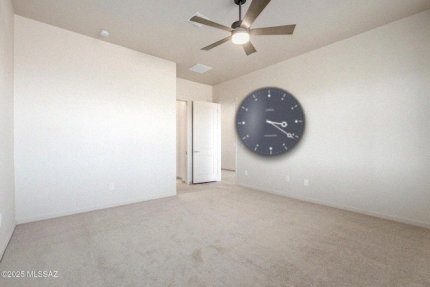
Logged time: {"hour": 3, "minute": 21}
